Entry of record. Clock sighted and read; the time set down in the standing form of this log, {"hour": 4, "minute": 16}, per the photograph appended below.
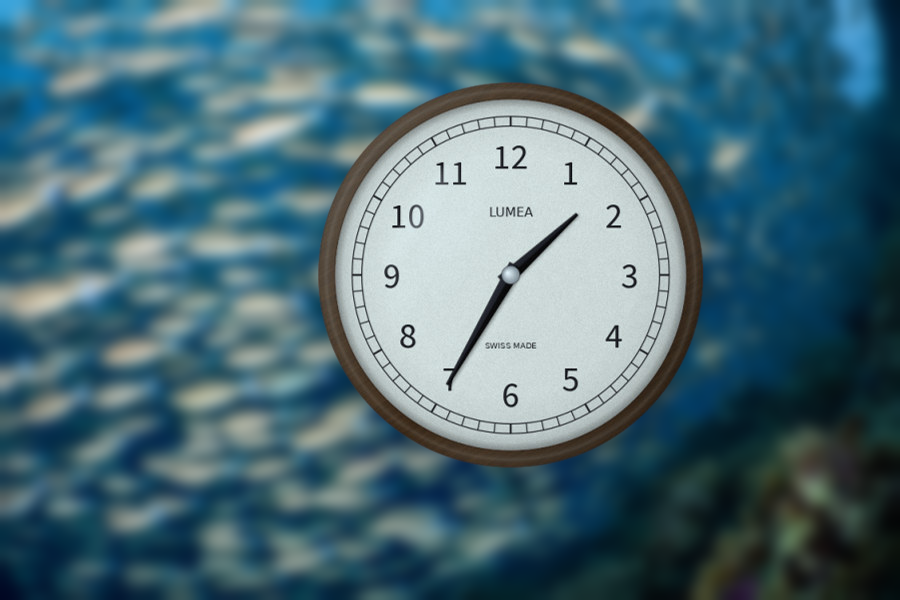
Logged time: {"hour": 1, "minute": 35}
